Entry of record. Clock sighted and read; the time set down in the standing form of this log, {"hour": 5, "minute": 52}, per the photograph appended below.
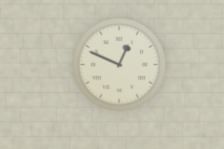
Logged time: {"hour": 12, "minute": 49}
